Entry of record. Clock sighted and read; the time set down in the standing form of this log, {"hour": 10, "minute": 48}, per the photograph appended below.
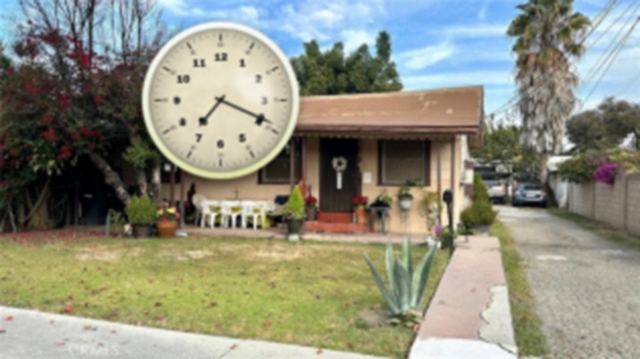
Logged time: {"hour": 7, "minute": 19}
